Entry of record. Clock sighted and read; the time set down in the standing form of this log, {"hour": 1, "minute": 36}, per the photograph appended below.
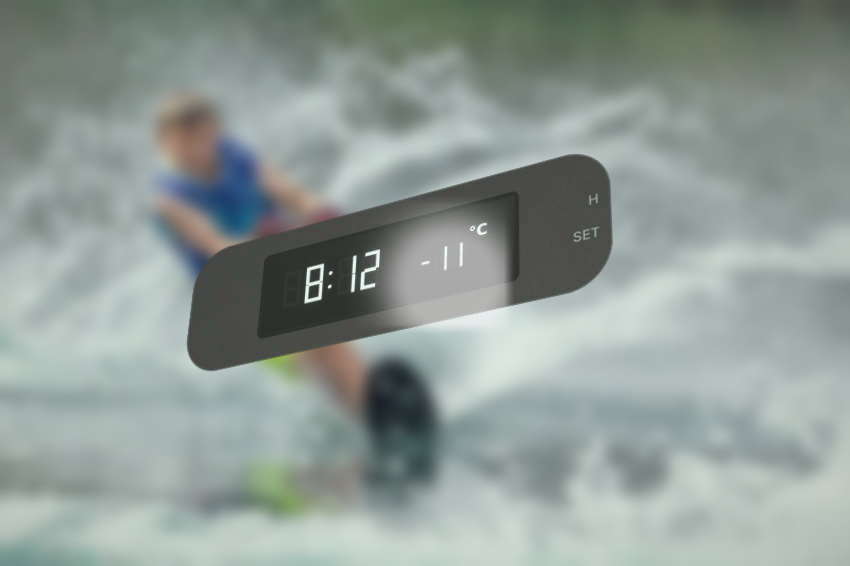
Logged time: {"hour": 8, "minute": 12}
